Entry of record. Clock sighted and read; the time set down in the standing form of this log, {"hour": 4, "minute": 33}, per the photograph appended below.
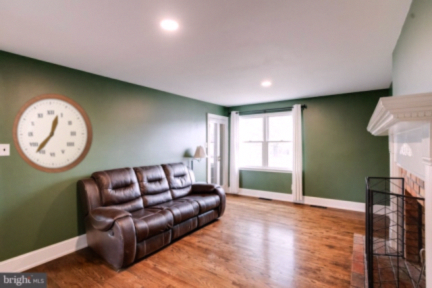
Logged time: {"hour": 12, "minute": 37}
